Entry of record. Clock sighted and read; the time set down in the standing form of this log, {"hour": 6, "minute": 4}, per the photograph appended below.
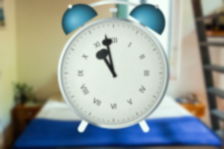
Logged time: {"hour": 10, "minute": 58}
